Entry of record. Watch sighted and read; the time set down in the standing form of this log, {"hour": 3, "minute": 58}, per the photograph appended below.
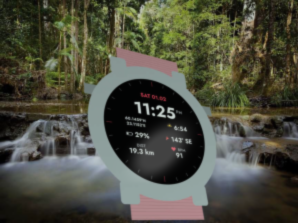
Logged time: {"hour": 11, "minute": 25}
